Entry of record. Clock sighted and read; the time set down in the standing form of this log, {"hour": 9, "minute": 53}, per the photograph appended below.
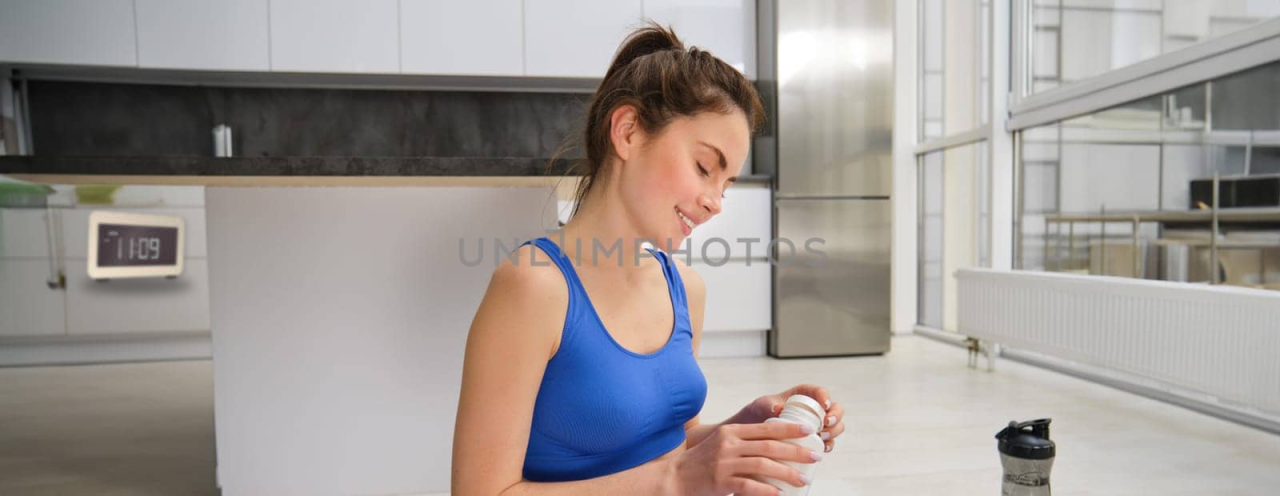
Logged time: {"hour": 11, "minute": 9}
